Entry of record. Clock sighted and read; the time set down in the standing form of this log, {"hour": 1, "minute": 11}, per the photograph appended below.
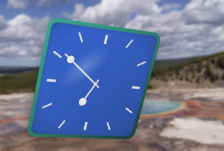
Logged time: {"hour": 6, "minute": 51}
